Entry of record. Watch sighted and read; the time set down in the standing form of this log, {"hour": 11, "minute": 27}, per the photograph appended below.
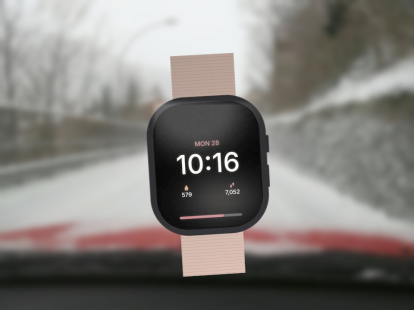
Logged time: {"hour": 10, "minute": 16}
